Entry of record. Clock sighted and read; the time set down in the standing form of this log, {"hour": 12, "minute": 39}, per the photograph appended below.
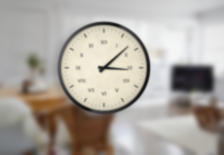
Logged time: {"hour": 3, "minute": 8}
